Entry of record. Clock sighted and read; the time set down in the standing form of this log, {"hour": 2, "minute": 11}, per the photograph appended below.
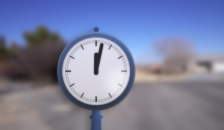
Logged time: {"hour": 12, "minute": 2}
